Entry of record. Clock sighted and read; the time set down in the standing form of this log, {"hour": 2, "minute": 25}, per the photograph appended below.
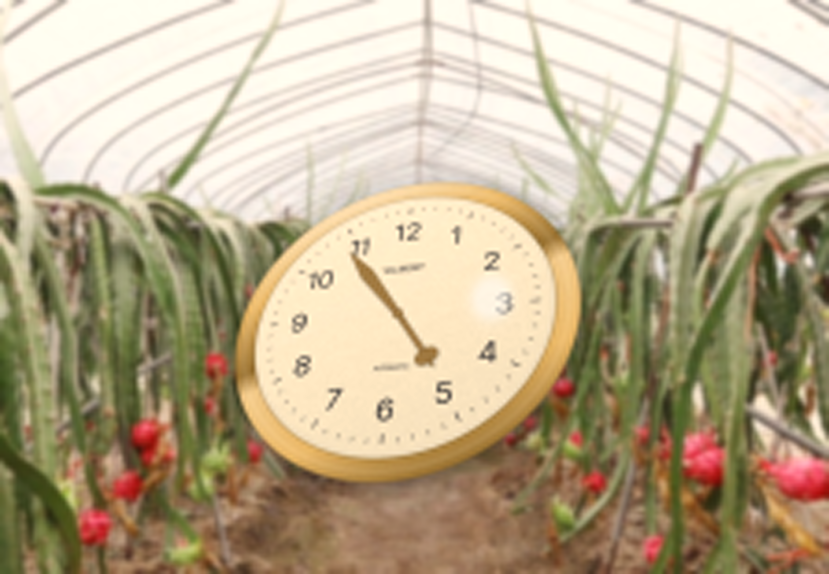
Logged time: {"hour": 4, "minute": 54}
